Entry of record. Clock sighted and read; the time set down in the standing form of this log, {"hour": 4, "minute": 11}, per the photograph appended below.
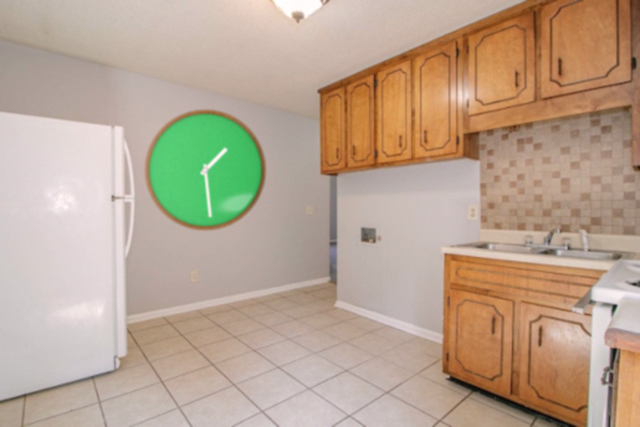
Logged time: {"hour": 1, "minute": 29}
